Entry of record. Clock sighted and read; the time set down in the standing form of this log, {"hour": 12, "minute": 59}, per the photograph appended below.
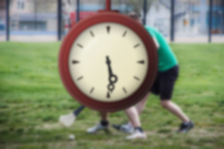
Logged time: {"hour": 5, "minute": 29}
